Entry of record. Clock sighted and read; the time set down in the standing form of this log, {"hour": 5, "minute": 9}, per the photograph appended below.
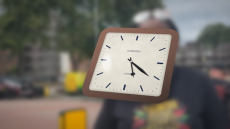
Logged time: {"hour": 5, "minute": 21}
